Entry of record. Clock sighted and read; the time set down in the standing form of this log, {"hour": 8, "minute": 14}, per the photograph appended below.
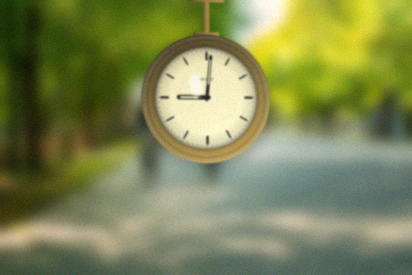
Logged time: {"hour": 9, "minute": 1}
